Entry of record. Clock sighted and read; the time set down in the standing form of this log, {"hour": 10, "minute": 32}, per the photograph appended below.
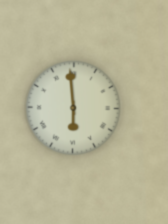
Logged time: {"hour": 5, "minute": 59}
